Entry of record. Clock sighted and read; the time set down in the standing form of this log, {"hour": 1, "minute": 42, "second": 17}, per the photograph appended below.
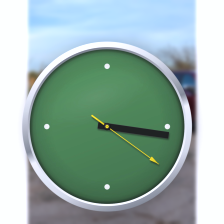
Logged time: {"hour": 3, "minute": 16, "second": 21}
